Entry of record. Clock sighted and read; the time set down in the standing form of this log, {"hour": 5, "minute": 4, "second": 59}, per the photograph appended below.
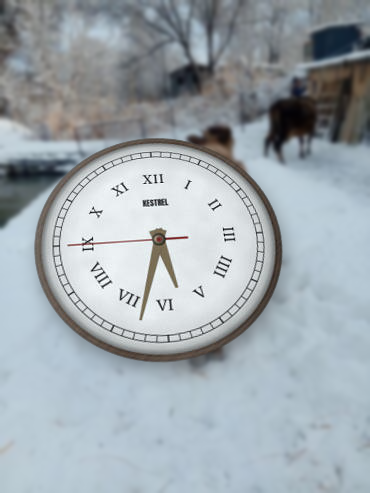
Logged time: {"hour": 5, "minute": 32, "second": 45}
